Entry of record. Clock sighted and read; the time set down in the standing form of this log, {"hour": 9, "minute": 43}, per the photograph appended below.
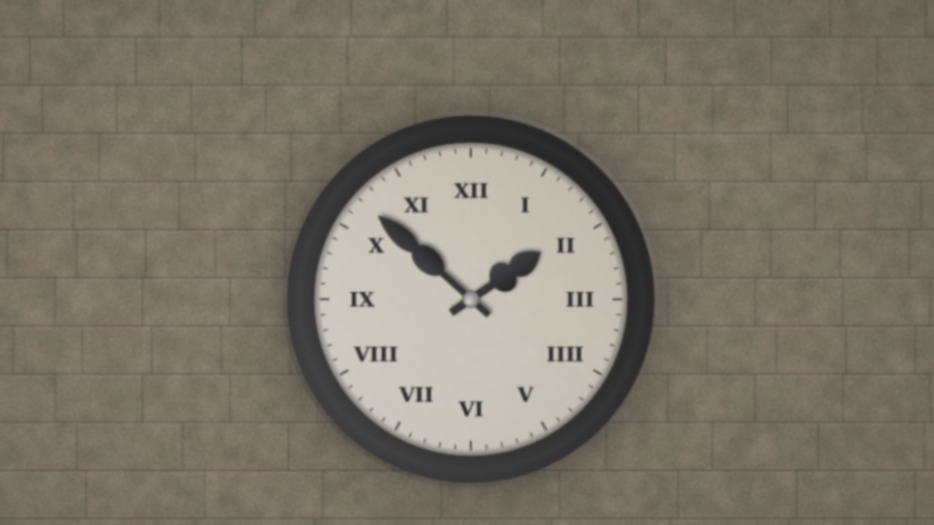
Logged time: {"hour": 1, "minute": 52}
